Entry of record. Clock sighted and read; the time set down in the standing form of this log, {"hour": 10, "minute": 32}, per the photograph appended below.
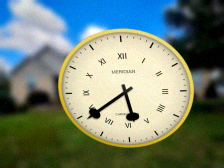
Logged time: {"hour": 5, "minute": 39}
